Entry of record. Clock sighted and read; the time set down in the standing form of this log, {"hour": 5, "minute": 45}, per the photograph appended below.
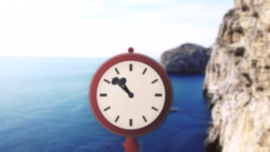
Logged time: {"hour": 10, "minute": 52}
